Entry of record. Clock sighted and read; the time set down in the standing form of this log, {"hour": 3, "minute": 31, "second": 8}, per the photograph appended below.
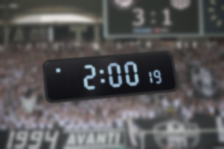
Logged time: {"hour": 2, "minute": 0, "second": 19}
